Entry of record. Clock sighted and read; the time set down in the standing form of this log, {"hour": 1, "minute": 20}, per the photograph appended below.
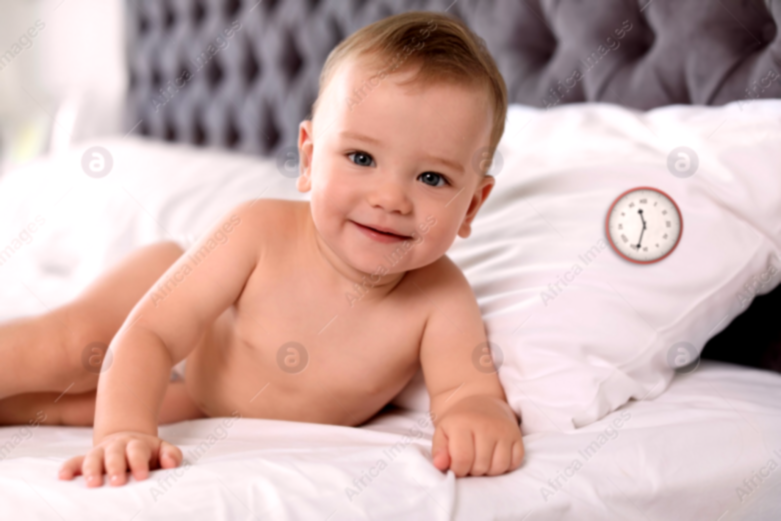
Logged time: {"hour": 11, "minute": 33}
